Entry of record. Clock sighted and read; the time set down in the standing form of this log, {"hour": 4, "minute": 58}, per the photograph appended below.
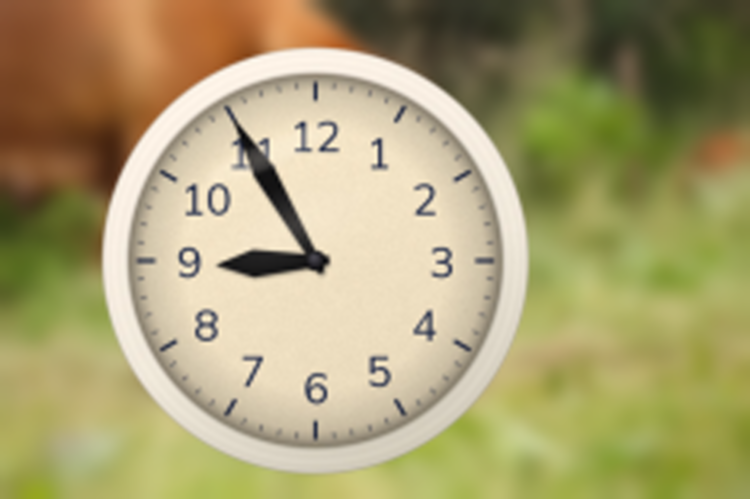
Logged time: {"hour": 8, "minute": 55}
